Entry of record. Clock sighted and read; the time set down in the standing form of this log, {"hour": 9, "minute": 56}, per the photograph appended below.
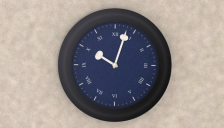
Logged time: {"hour": 10, "minute": 3}
